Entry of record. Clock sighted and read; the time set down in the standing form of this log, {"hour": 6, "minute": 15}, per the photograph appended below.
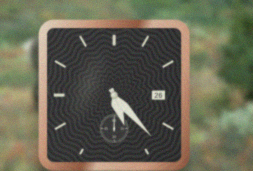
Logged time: {"hour": 5, "minute": 23}
